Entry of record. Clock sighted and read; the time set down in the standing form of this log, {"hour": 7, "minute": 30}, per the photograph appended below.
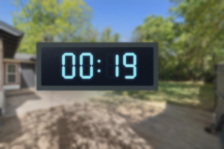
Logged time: {"hour": 0, "minute": 19}
